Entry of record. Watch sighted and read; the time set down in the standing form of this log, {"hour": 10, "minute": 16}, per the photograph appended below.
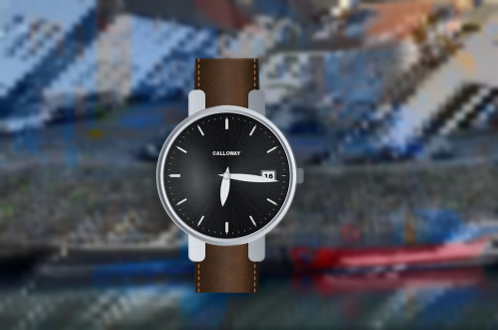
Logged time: {"hour": 6, "minute": 16}
